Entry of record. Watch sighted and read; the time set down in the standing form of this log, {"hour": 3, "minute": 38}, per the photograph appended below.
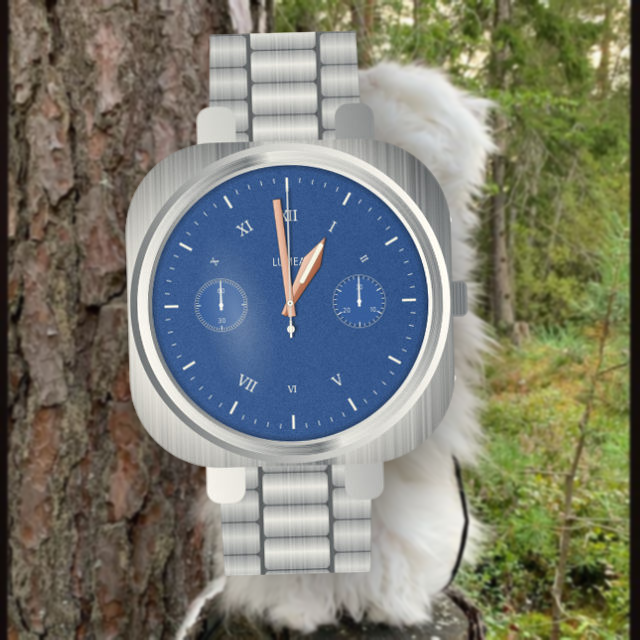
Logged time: {"hour": 12, "minute": 59}
